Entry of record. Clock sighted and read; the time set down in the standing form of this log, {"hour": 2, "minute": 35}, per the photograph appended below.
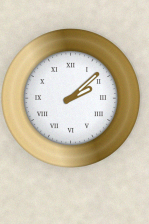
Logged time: {"hour": 2, "minute": 8}
